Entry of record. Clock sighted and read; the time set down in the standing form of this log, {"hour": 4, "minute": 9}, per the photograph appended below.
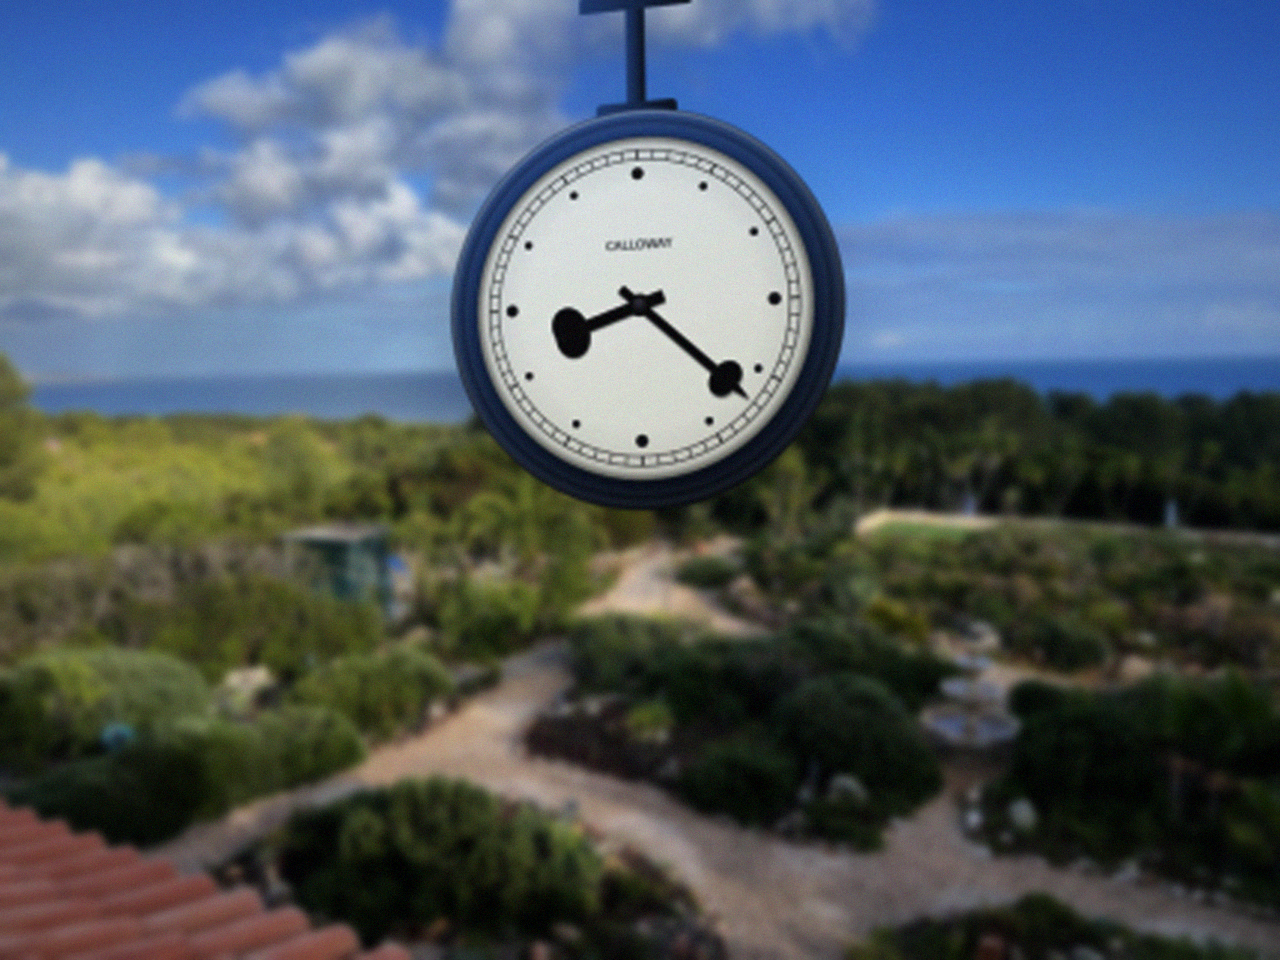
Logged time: {"hour": 8, "minute": 22}
